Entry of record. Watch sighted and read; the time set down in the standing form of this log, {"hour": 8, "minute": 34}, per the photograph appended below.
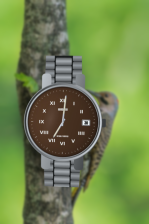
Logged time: {"hour": 7, "minute": 1}
